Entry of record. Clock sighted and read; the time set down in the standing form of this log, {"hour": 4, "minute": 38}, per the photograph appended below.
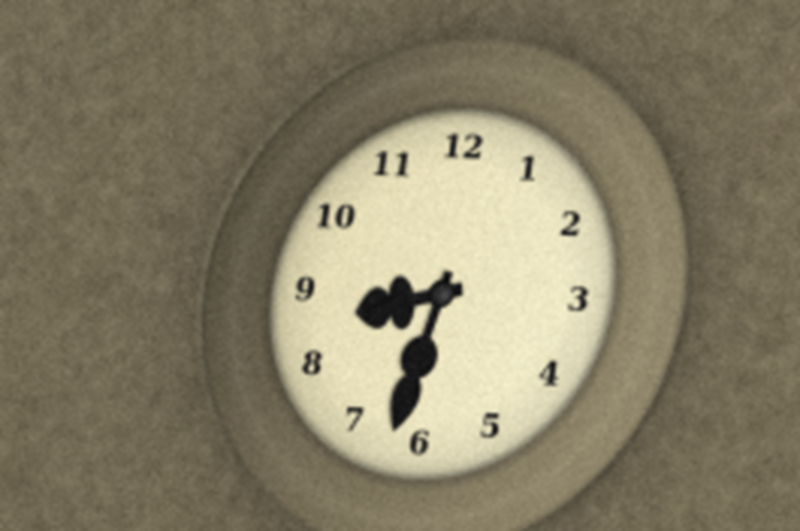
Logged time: {"hour": 8, "minute": 32}
